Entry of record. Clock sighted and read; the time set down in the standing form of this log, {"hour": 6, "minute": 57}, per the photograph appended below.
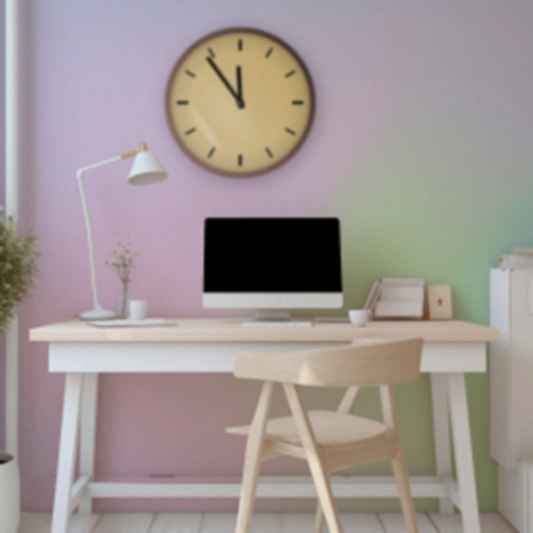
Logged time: {"hour": 11, "minute": 54}
